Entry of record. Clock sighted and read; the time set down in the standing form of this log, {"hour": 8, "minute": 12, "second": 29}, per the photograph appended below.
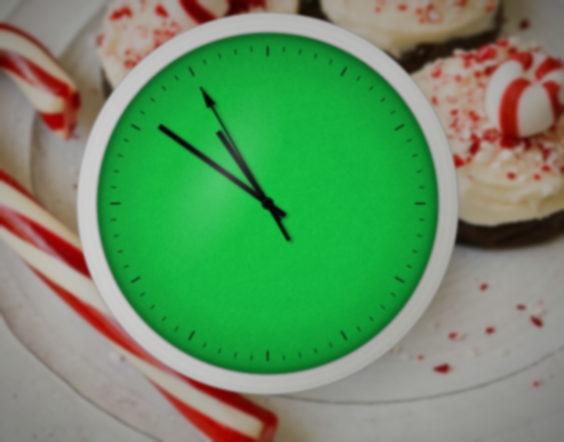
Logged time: {"hour": 10, "minute": 50, "second": 55}
